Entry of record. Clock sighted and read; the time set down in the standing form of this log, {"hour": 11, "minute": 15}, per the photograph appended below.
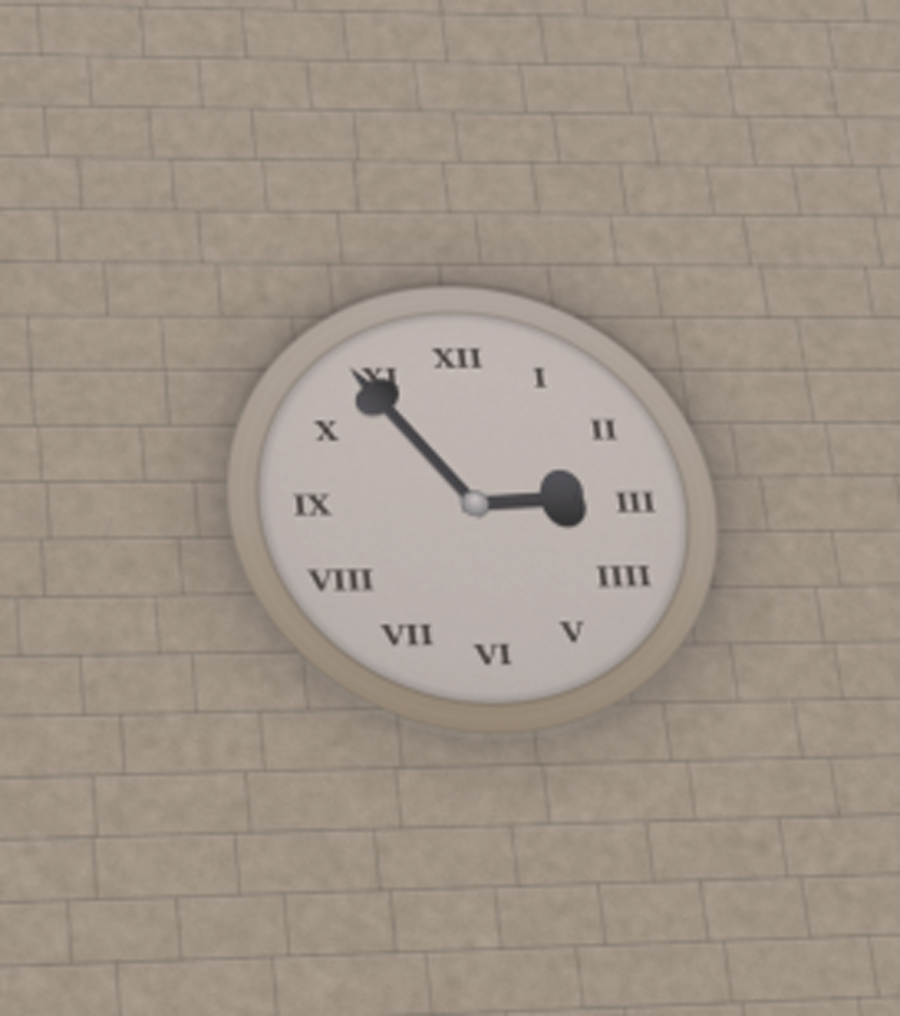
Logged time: {"hour": 2, "minute": 54}
